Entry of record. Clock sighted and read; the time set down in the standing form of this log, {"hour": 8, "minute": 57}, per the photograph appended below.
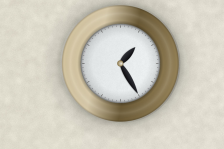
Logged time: {"hour": 1, "minute": 25}
